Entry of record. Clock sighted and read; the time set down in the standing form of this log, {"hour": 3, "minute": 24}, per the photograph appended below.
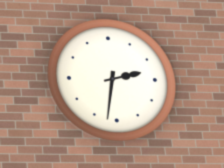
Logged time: {"hour": 2, "minute": 32}
